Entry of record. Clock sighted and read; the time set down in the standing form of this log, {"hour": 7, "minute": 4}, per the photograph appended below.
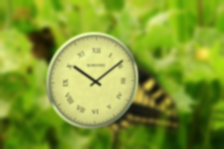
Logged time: {"hour": 10, "minute": 9}
